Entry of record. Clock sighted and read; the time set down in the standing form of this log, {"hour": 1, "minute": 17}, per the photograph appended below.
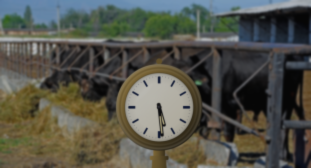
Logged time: {"hour": 5, "minute": 29}
